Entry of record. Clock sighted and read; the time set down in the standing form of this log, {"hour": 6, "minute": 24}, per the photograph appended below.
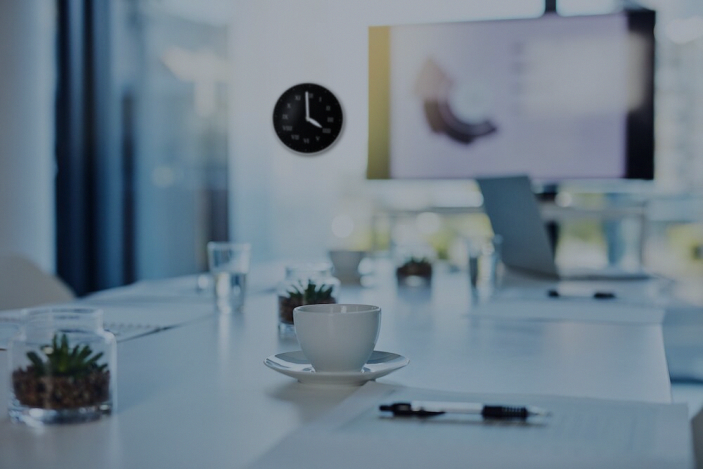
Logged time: {"hour": 3, "minute": 59}
